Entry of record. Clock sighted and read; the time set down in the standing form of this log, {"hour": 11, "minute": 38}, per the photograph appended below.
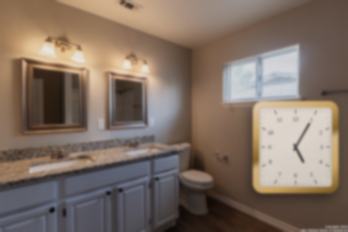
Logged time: {"hour": 5, "minute": 5}
